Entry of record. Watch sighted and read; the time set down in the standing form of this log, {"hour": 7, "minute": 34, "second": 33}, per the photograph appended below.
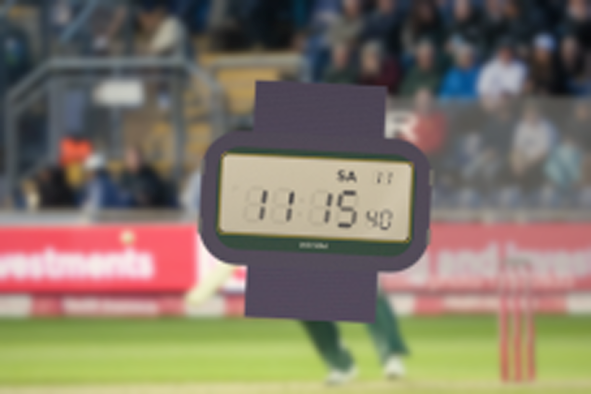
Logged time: {"hour": 11, "minute": 15, "second": 40}
